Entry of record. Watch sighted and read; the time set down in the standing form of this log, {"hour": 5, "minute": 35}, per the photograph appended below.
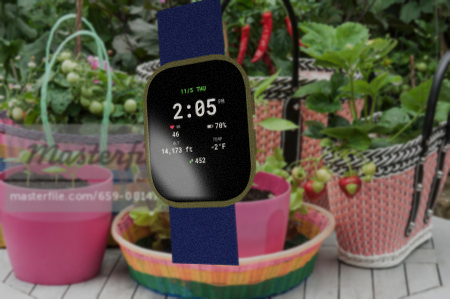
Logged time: {"hour": 2, "minute": 5}
